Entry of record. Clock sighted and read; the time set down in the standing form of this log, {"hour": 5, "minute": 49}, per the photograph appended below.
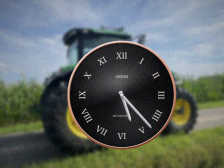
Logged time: {"hour": 5, "minute": 23}
